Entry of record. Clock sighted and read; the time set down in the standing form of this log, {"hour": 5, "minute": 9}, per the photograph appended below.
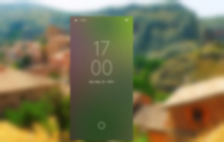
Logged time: {"hour": 17, "minute": 0}
